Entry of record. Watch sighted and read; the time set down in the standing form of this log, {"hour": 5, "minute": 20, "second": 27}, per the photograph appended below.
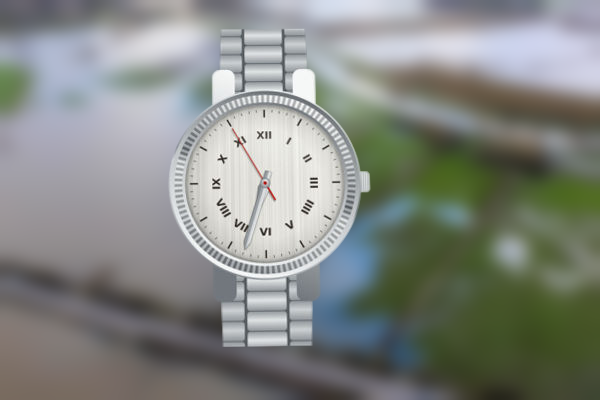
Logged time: {"hour": 6, "minute": 32, "second": 55}
